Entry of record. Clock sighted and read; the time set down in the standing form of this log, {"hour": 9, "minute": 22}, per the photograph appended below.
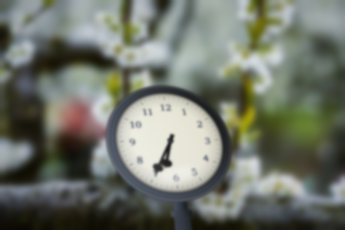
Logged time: {"hour": 6, "minute": 35}
